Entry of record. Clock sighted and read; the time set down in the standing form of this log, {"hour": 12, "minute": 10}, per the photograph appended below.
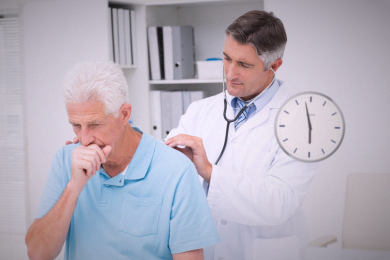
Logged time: {"hour": 5, "minute": 58}
